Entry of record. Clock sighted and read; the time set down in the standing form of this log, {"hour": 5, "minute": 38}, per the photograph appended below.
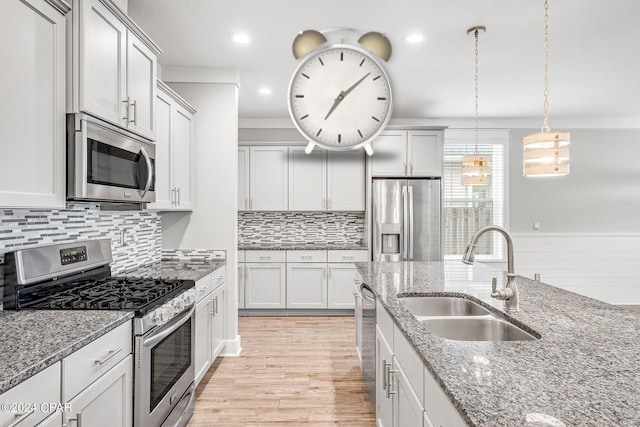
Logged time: {"hour": 7, "minute": 8}
